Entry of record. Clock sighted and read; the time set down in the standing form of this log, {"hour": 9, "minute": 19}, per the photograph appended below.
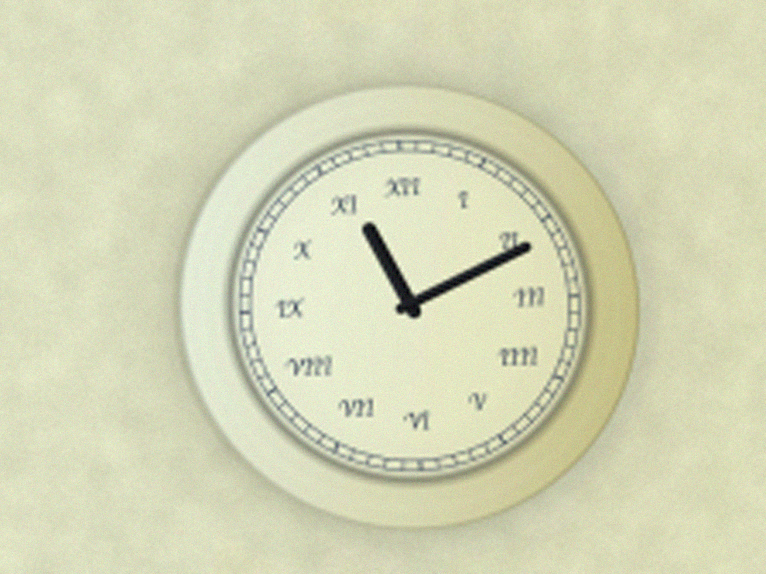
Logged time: {"hour": 11, "minute": 11}
